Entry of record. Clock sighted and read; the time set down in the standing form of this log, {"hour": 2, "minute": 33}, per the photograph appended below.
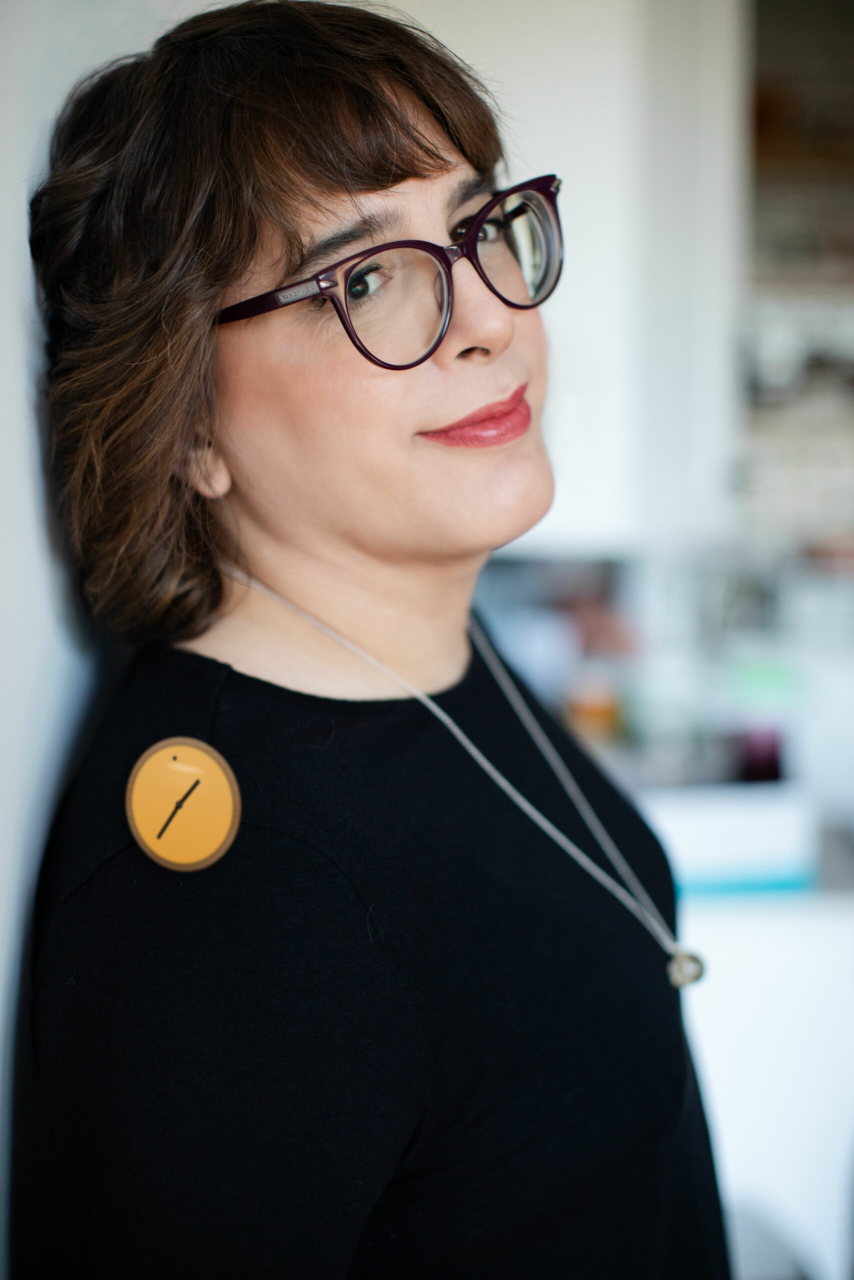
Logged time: {"hour": 1, "minute": 37}
